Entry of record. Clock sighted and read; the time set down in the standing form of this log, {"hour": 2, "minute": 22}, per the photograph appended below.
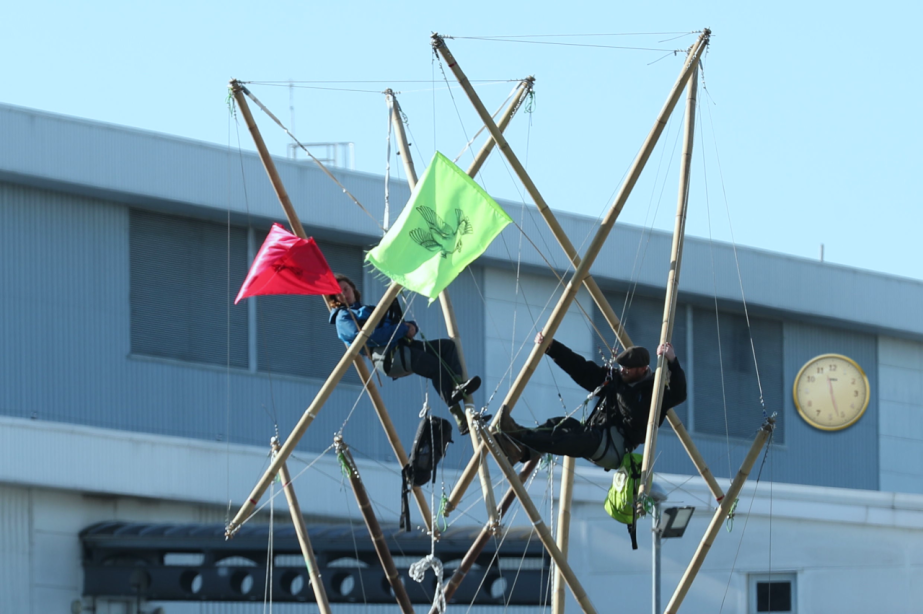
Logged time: {"hour": 11, "minute": 27}
